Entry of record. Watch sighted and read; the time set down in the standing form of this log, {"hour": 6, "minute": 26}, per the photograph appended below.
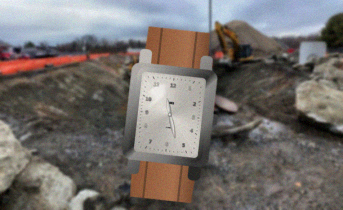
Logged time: {"hour": 11, "minute": 27}
